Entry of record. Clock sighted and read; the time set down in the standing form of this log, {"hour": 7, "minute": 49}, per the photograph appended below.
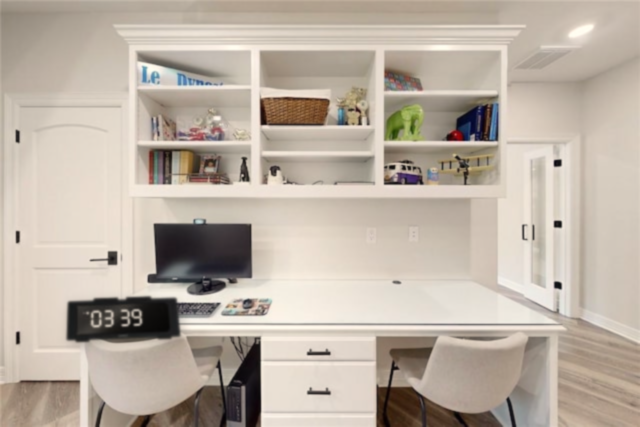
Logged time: {"hour": 3, "minute": 39}
